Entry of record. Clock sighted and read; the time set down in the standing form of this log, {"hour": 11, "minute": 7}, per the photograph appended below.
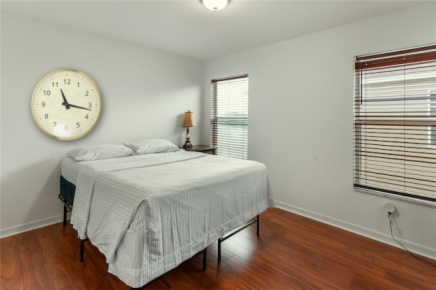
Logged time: {"hour": 11, "minute": 17}
